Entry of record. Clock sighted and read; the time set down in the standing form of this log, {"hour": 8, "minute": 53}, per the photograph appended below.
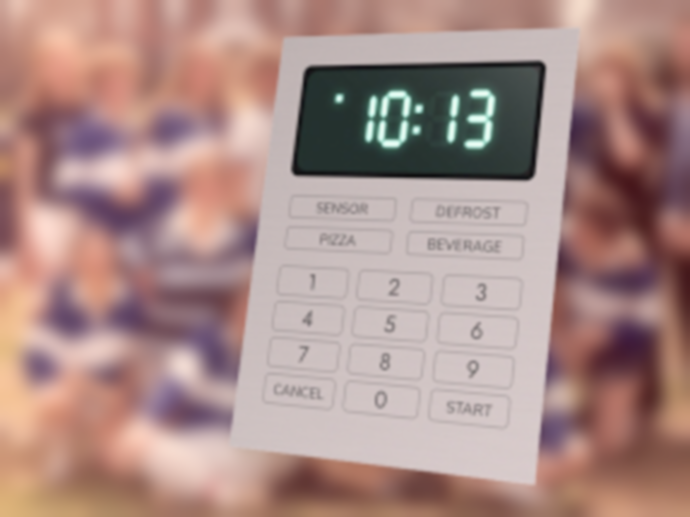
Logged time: {"hour": 10, "minute": 13}
